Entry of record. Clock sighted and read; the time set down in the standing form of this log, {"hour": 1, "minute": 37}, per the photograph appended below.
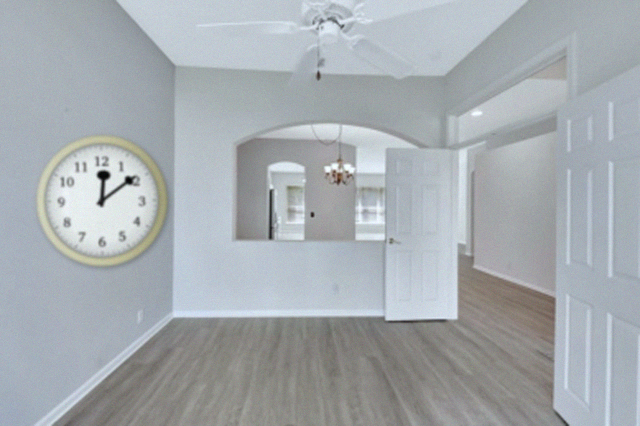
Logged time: {"hour": 12, "minute": 9}
